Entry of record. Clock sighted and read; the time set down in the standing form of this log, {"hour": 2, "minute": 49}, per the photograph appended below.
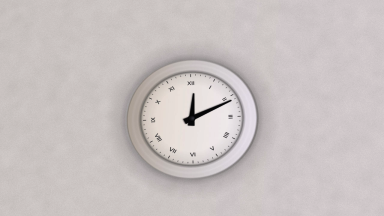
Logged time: {"hour": 12, "minute": 11}
